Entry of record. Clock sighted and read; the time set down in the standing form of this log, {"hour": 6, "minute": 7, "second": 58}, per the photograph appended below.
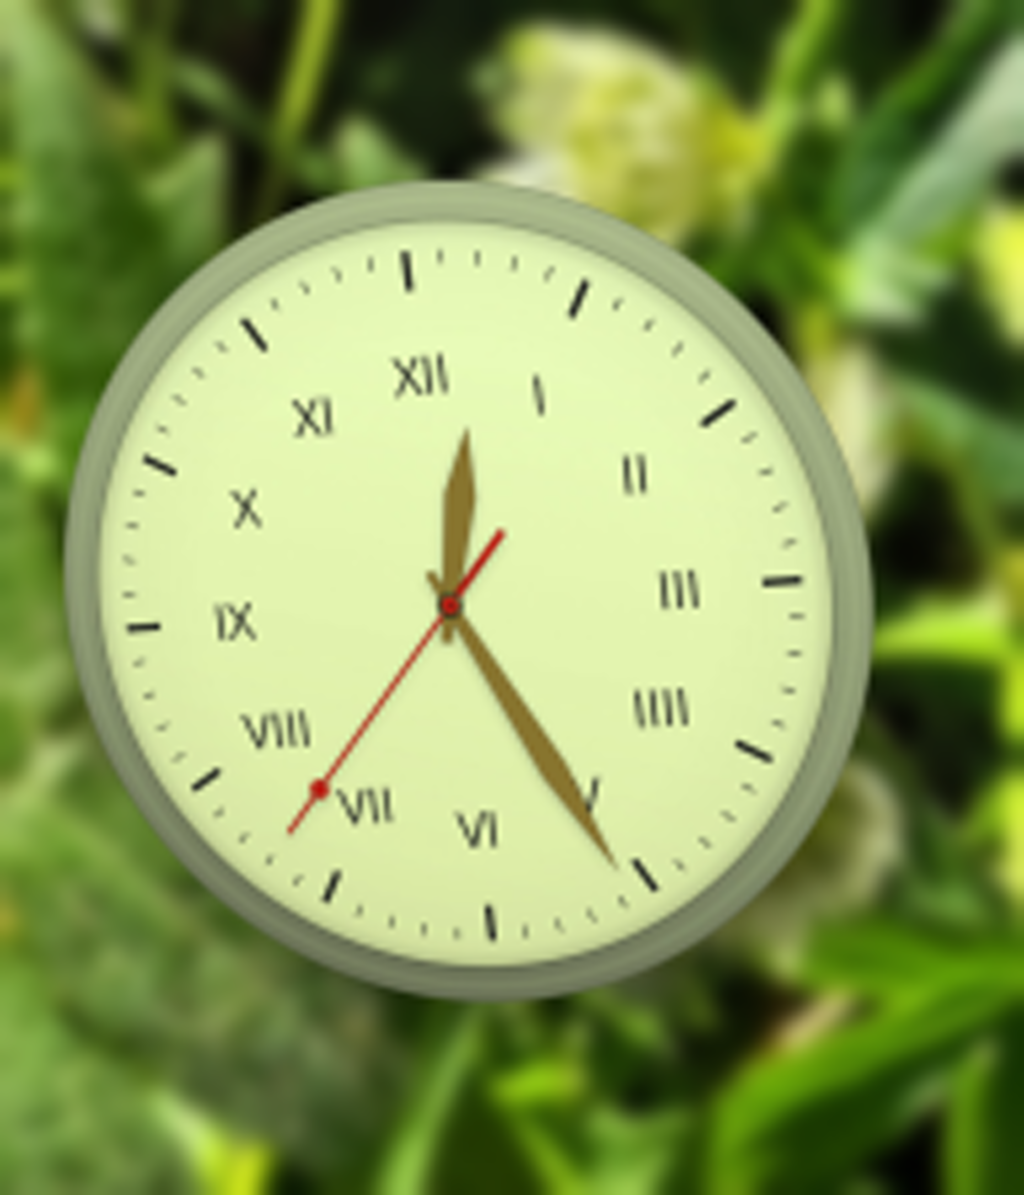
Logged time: {"hour": 12, "minute": 25, "second": 37}
